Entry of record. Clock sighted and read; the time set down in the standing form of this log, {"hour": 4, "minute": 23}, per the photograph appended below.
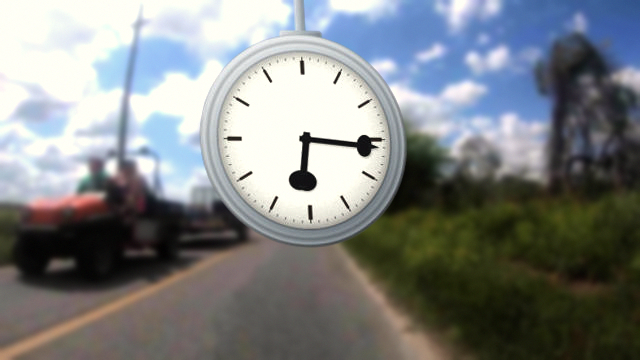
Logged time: {"hour": 6, "minute": 16}
